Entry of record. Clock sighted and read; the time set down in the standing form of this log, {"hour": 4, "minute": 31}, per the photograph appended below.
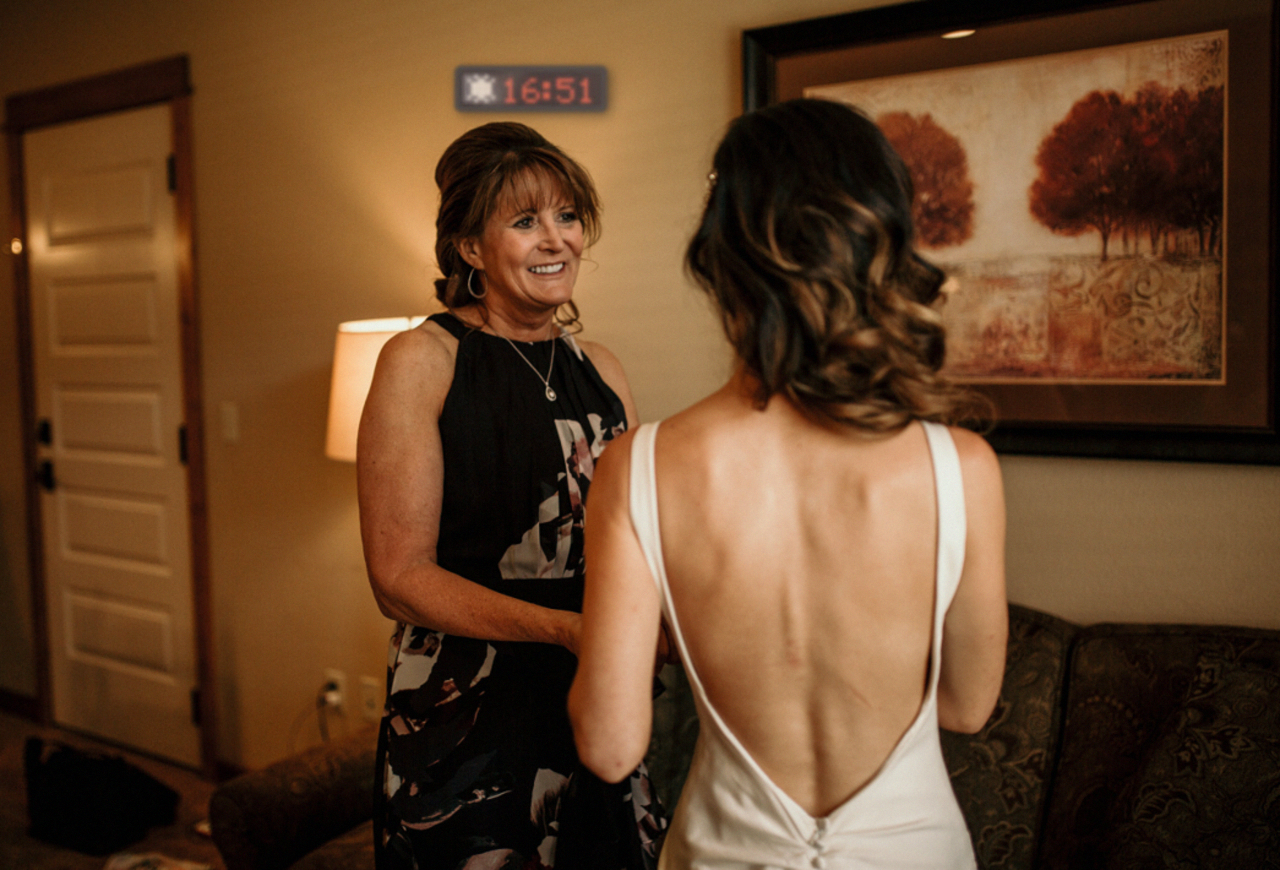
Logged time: {"hour": 16, "minute": 51}
